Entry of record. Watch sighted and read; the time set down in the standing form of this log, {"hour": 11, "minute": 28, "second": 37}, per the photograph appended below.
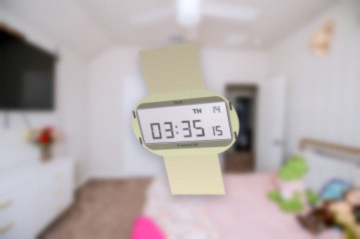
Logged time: {"hour": 3, "minute": 35, "second": 15}
